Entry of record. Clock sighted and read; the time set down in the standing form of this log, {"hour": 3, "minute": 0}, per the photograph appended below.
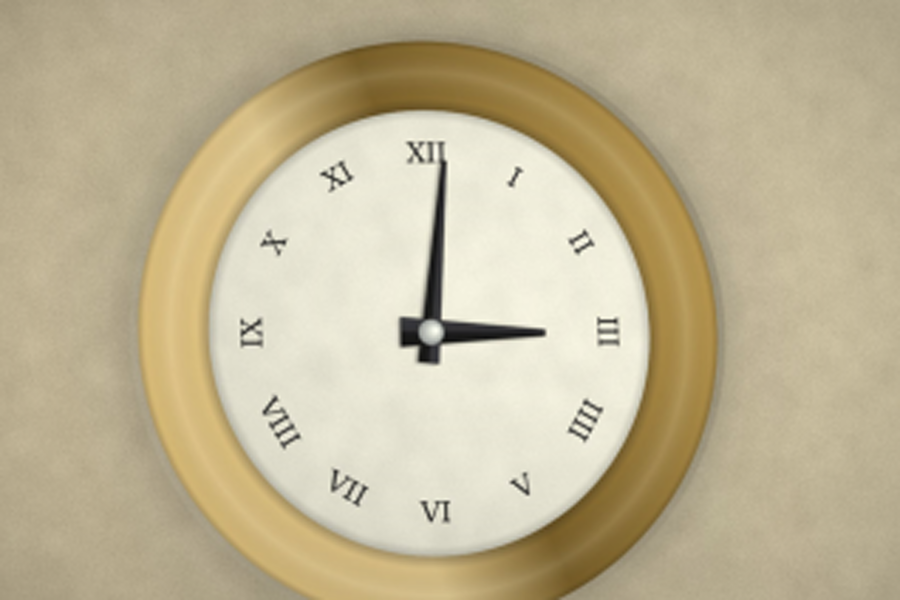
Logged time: {"hour": 3, "minute": 1}
